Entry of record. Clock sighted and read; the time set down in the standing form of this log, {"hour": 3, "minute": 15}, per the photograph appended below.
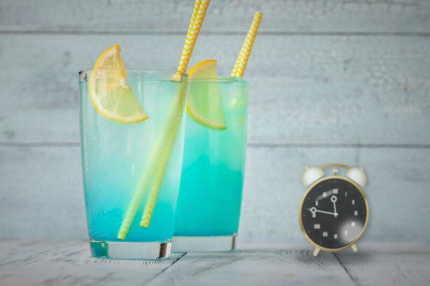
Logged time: {"hour": 11, "minute": 47}
